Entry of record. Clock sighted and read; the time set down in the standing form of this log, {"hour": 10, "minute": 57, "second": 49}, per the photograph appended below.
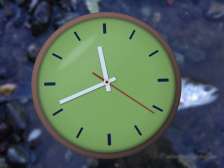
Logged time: {"hour": 11, "minute": 41, "second": 21}
